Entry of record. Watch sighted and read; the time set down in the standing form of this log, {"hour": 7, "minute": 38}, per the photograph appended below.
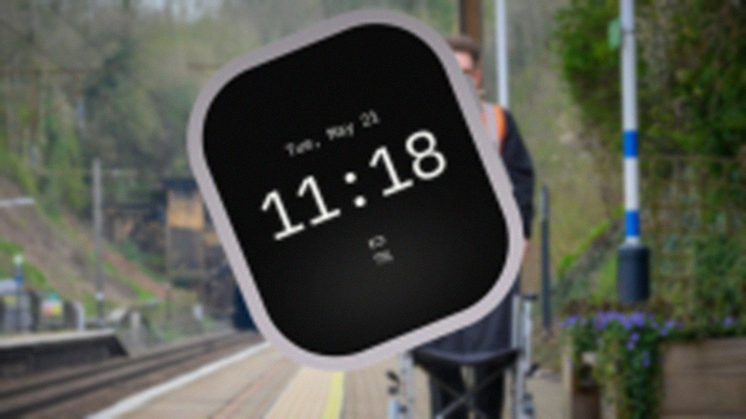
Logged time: {"hour": 11, "minute": 18}
